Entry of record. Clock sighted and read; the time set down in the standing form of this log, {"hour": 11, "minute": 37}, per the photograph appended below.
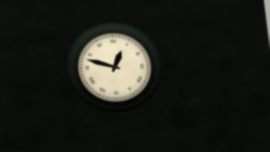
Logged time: {"hour": 12, "minute": 48}
